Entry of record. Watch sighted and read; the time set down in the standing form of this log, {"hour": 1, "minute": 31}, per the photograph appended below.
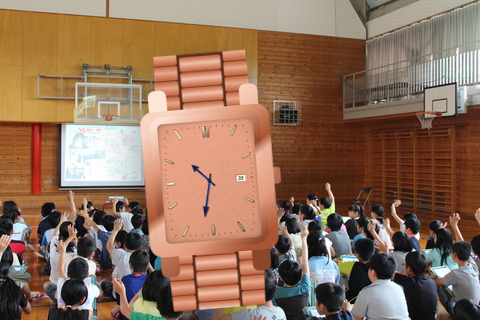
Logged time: {"hour": 10, "minute": 32}
